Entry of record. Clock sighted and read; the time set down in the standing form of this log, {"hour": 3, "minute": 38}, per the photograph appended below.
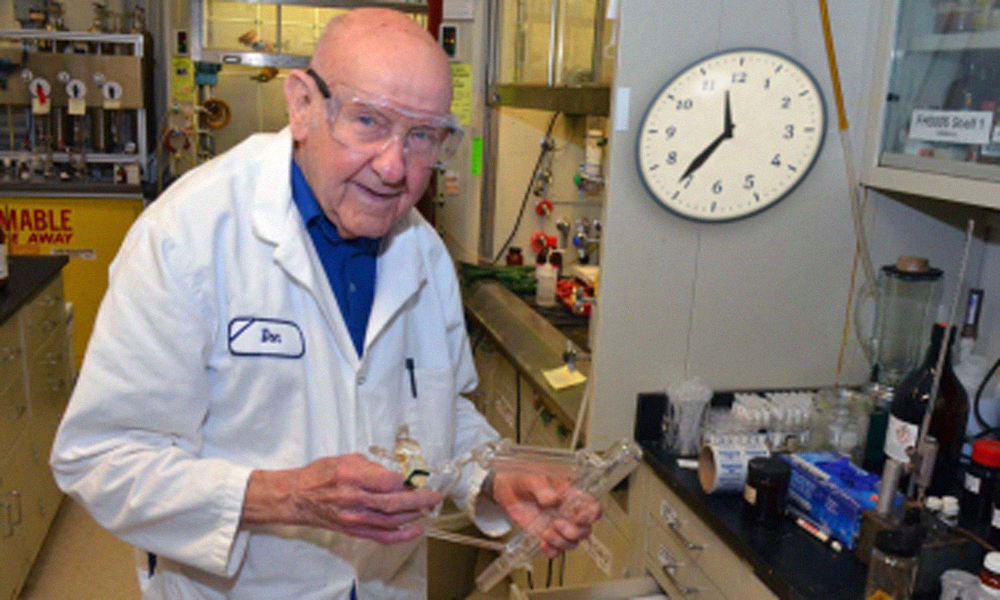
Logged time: {"hour": 11, "minute": 36}
